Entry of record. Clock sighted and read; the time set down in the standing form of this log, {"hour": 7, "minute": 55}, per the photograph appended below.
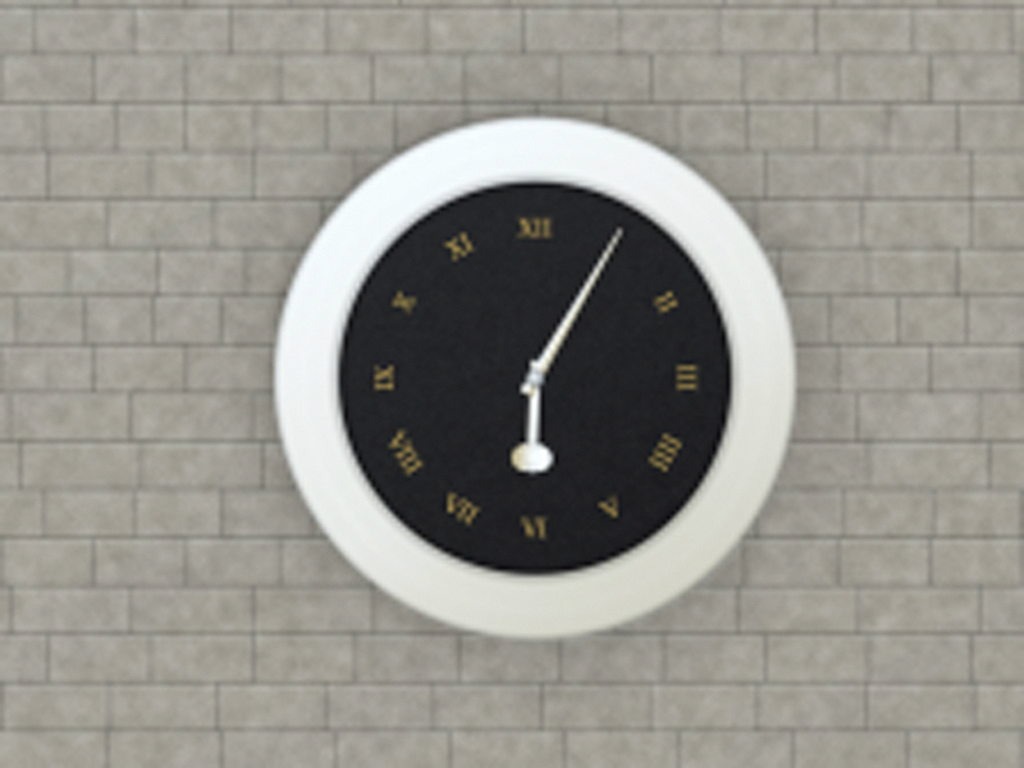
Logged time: {"hour": 6, "minute": 5}
